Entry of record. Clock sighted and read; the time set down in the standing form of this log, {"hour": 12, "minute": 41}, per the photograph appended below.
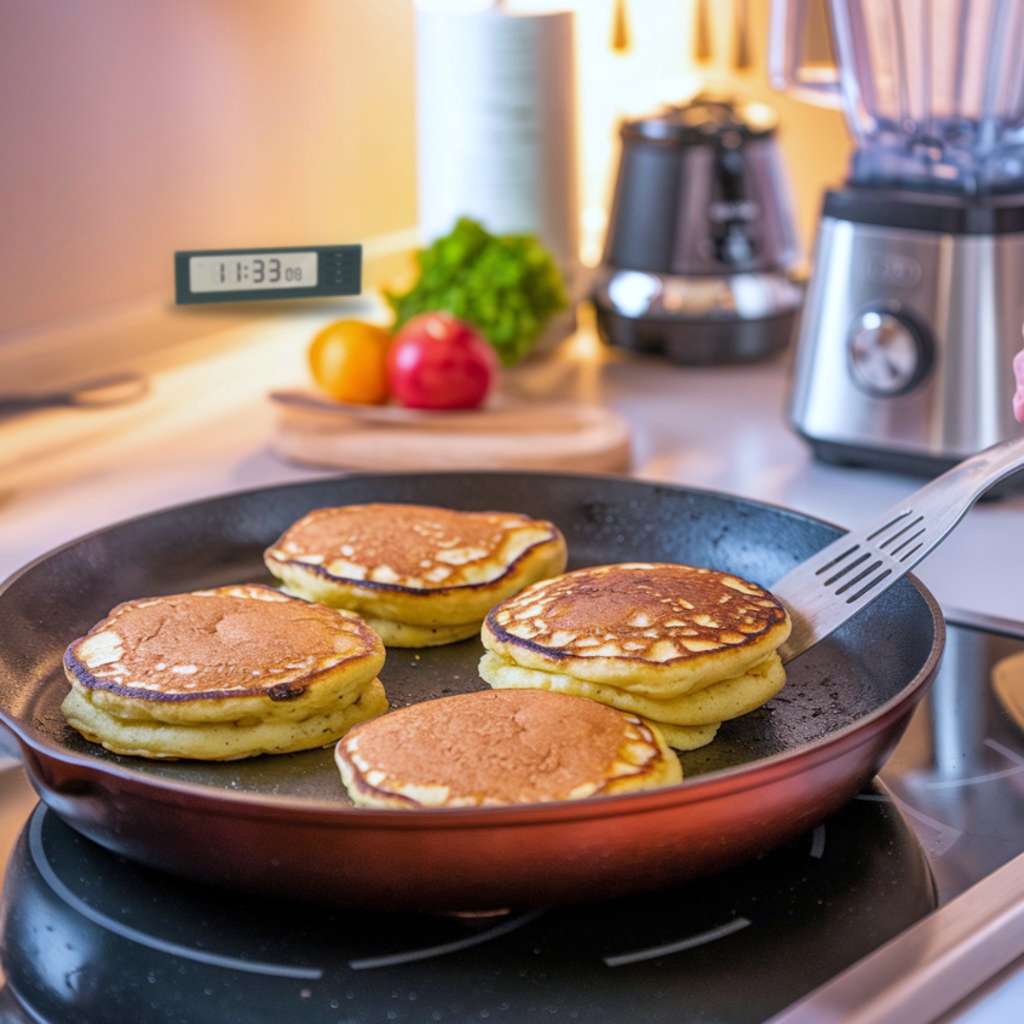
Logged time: {"hour": 11, "minute": 33}
